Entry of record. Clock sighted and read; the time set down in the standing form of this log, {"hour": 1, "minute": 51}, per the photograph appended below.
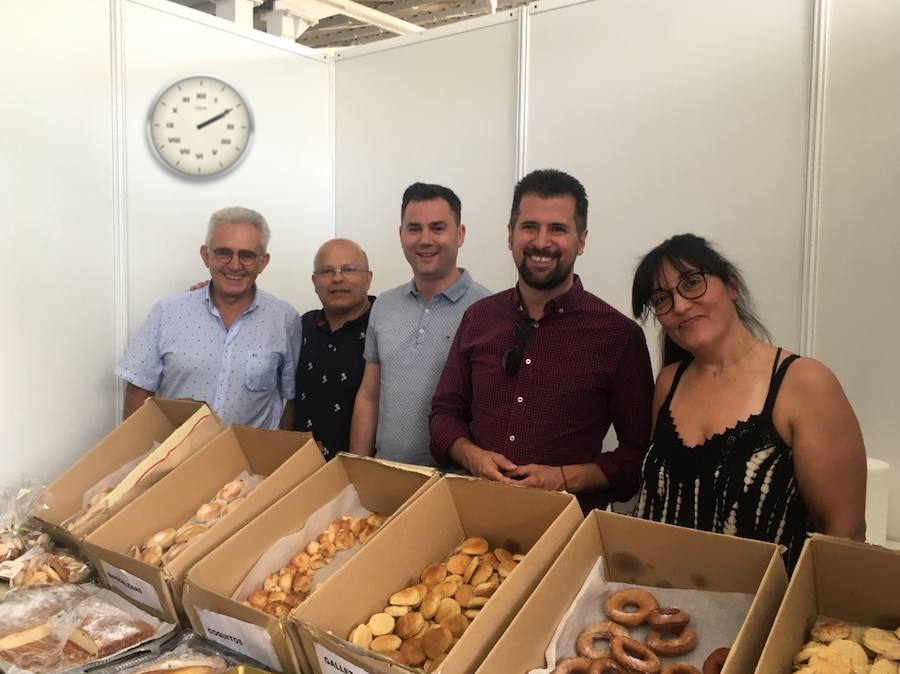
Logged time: {"hour": 2, "minute": 10}
